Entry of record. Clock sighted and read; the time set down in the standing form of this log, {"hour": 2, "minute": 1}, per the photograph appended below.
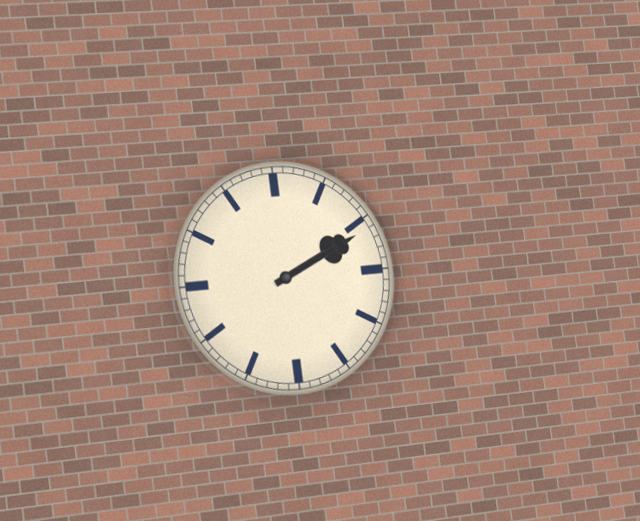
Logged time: {"hour": 2, "minute": 11}
